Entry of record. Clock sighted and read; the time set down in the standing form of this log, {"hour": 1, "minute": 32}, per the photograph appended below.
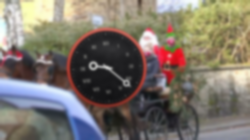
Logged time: {"hour": 9, "minute": 22}
